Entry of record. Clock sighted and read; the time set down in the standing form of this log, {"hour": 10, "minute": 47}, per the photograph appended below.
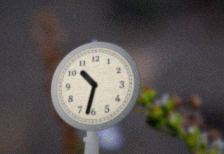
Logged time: {"hour": 10, "minute": 32}
